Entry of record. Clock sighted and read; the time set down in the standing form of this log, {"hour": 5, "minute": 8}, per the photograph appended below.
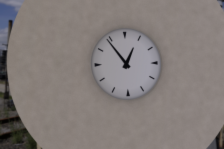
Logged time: {"hour": 12, "minute": 54}
